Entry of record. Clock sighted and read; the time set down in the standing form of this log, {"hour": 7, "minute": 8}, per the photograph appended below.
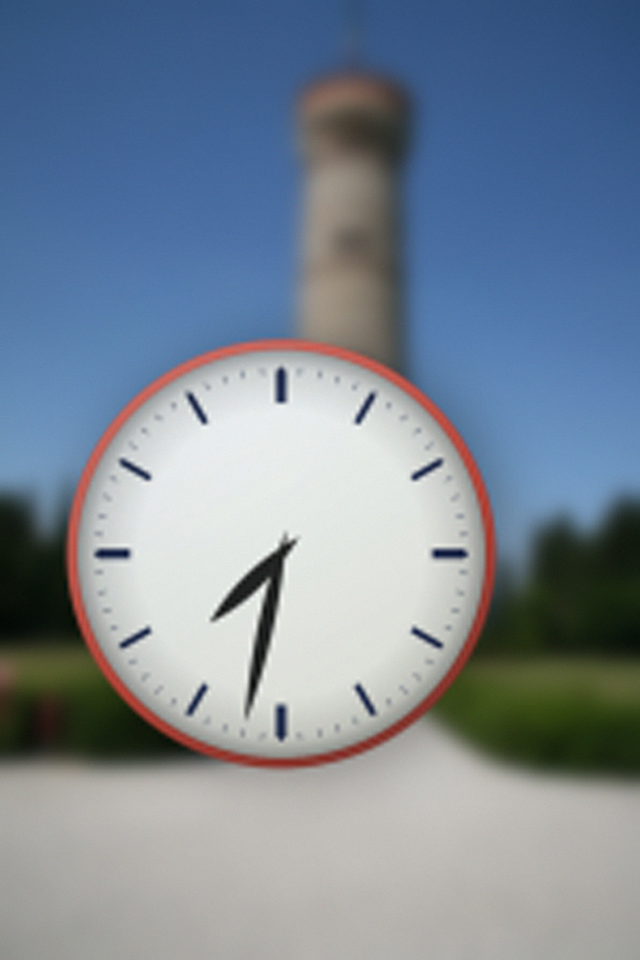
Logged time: {"hour": 7, "minute": 32}
